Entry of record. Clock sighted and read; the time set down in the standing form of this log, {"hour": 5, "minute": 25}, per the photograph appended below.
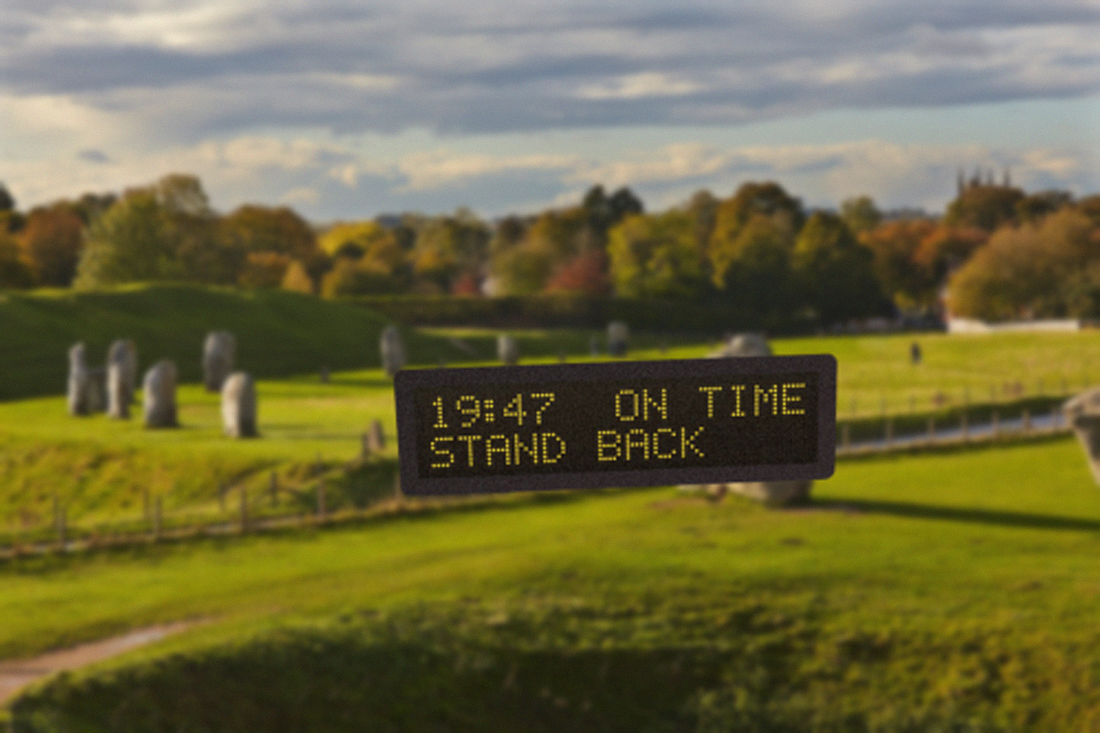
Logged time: {"hour": 19, "minute": 47}
